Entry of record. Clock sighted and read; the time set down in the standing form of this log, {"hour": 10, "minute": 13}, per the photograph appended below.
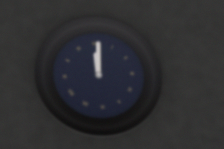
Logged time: {"hour": 12, "minute": 1}
